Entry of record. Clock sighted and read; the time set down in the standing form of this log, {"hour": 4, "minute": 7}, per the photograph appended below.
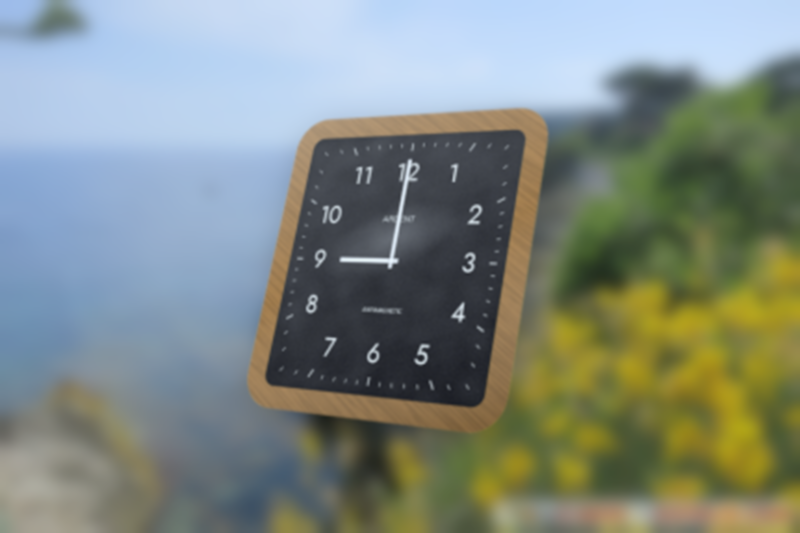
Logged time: {"hour": 9, "minute": 0}
